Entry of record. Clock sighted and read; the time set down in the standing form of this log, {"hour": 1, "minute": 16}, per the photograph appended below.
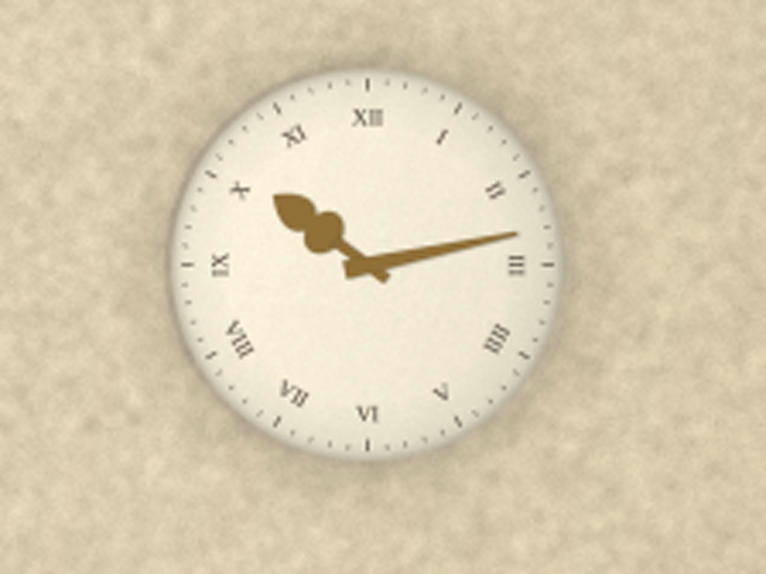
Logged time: {"hour": 10, "minute": 13}
